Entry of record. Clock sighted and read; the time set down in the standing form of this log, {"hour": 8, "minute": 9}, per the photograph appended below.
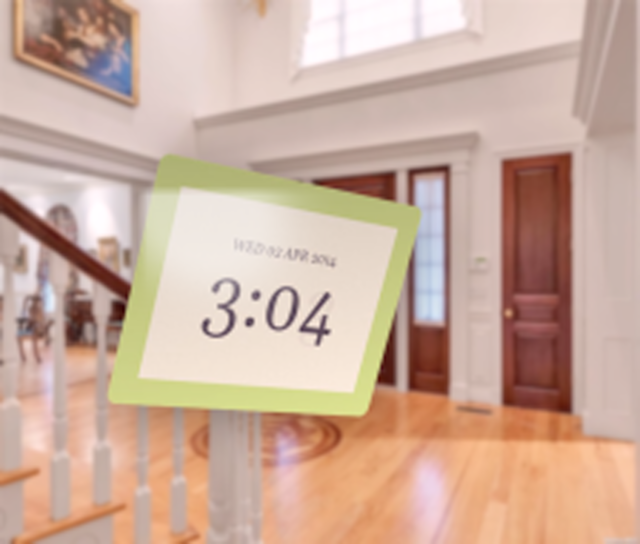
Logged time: {"hour": 3, "minute": 4}
